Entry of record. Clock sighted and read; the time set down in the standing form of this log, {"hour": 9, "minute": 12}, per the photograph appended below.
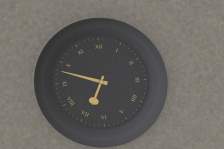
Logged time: {"hour": 6, "minute": 48}
